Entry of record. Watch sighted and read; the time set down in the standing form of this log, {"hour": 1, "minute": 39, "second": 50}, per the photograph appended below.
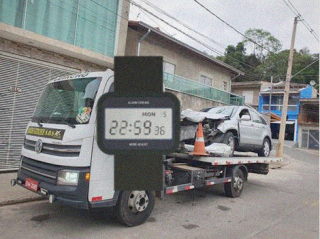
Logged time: {"hour": 22, "minute": 59, "second": 36}
